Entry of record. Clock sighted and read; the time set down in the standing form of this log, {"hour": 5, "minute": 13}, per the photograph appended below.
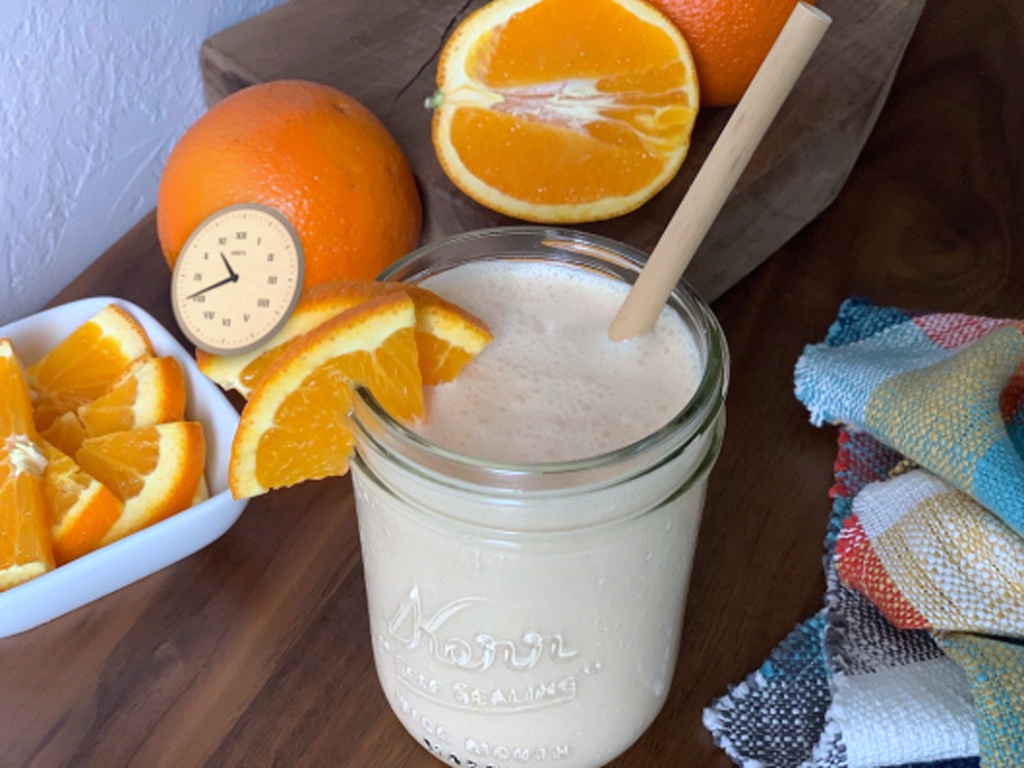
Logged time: {"hour": 10, "minute": 41}
